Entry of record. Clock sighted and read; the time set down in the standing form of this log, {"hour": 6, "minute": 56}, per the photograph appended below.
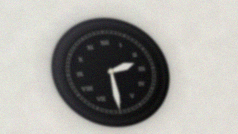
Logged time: {"hour": 2, "minute": 30}
